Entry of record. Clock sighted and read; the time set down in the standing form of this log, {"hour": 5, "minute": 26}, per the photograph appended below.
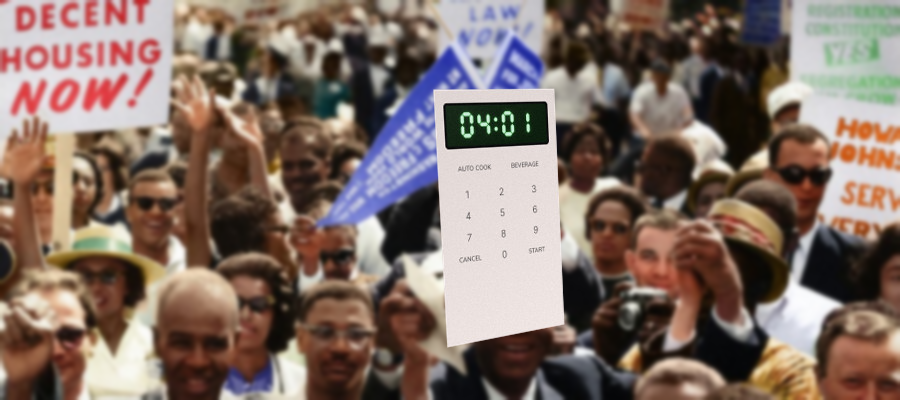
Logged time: {"hour": 4, "minute": 1}
